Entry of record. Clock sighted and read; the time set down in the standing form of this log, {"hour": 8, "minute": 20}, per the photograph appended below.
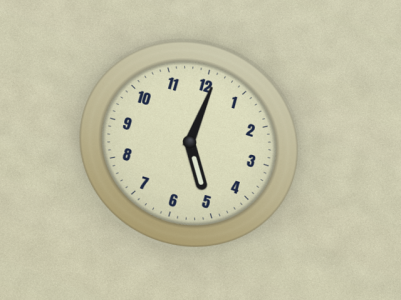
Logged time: {"hour": 5, "minute": 1}
